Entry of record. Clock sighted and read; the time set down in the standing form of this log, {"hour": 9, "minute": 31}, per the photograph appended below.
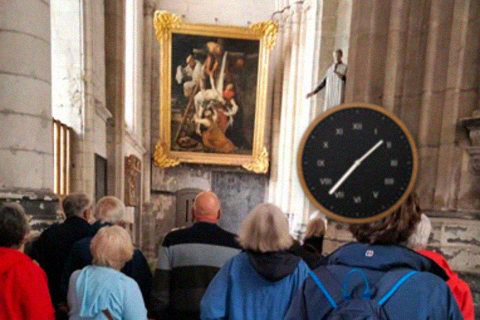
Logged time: {"hour": 1, "minute": 37}
